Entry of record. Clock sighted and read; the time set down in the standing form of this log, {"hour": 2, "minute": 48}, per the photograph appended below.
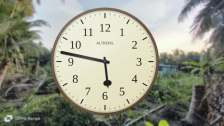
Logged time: {"hour": 5, "minute": 47}
